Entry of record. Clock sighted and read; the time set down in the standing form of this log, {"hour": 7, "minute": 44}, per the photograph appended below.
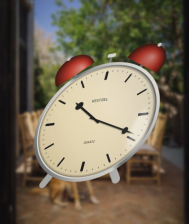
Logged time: {"hour": 10, "minute": 19}
